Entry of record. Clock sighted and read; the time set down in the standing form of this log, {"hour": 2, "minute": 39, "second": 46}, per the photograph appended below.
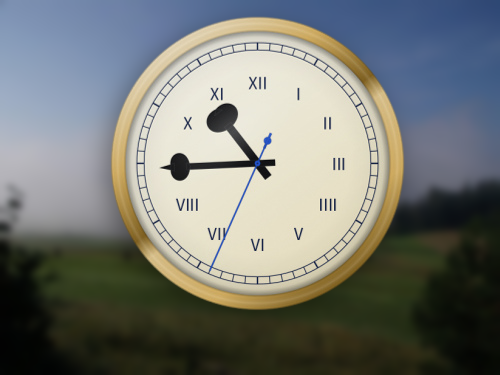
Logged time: {"hour": 10, "minute": 44, "second": 34}
